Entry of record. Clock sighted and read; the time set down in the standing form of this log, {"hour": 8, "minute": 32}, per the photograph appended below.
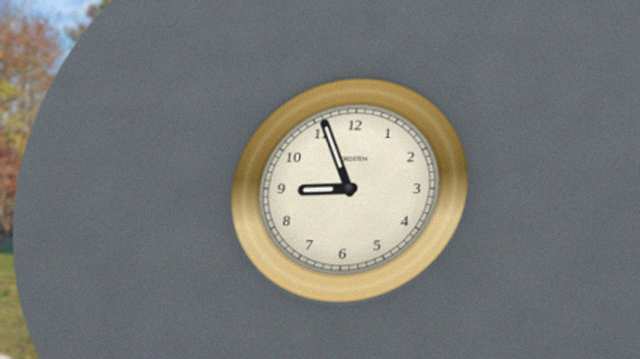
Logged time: {"hour": 8, "minute": 56}
